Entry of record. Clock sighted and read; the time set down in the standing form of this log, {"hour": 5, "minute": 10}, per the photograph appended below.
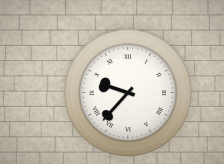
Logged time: {"hour": 9, "minute": 37}
